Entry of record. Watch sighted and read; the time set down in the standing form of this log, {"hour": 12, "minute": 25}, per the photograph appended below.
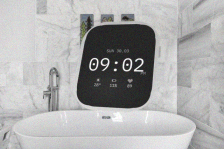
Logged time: {"hour": 9, "minute": 2}
